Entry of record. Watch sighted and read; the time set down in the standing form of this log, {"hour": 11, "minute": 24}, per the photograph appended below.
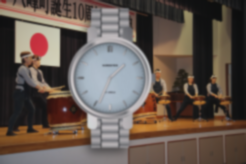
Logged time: {"hour": 1, "minute": 34}
